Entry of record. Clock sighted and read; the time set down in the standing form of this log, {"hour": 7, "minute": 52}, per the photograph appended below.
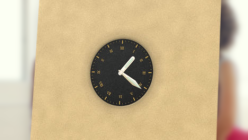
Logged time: {"hour": 1, "minute": 21}
